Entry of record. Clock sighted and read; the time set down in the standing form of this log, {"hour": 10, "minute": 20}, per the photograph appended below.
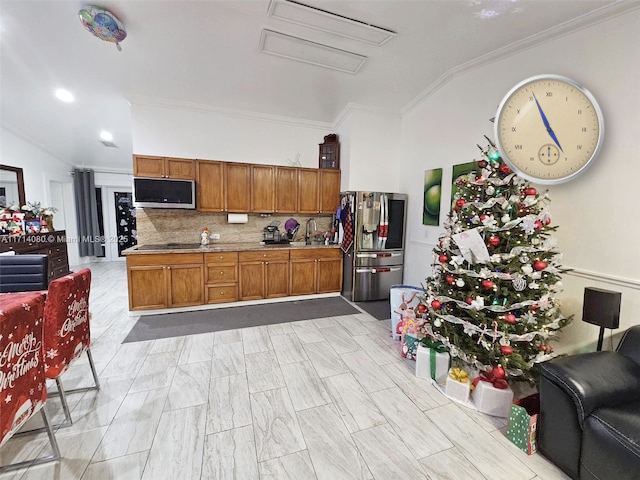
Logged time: {"hour": 4, "minute": 56}
